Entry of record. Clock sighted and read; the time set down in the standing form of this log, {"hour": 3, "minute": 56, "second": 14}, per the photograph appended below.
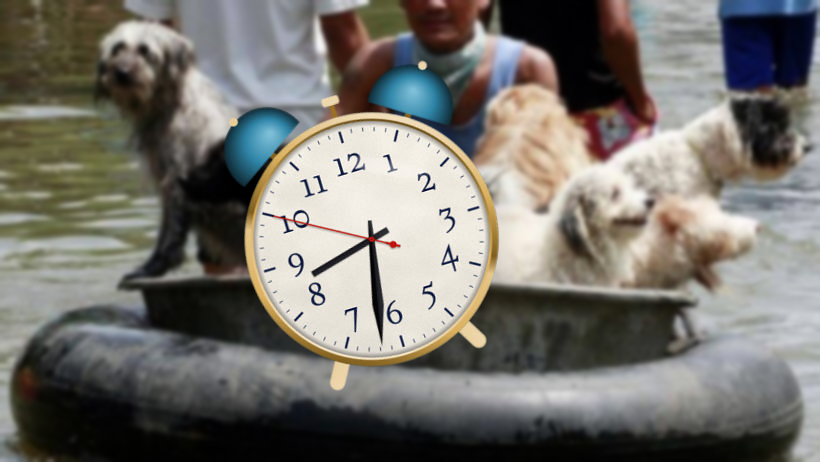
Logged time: {"hour": 8, "minute": 31, "second": 50}
